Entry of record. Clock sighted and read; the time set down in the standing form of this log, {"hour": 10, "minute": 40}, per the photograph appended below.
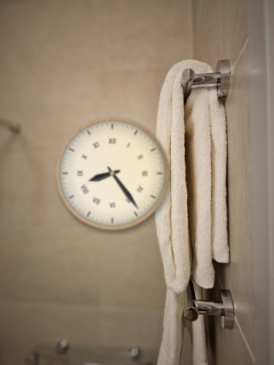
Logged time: {"hour": 8, "minute": 24}
